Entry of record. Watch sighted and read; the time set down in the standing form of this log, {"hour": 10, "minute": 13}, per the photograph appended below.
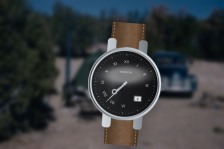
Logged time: {"hour": 7, "minute": 37}
